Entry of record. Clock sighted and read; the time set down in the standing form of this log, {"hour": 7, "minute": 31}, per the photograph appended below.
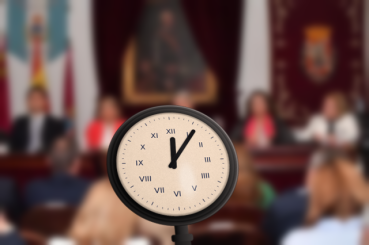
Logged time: {"hour": 12, "minute": 6}
